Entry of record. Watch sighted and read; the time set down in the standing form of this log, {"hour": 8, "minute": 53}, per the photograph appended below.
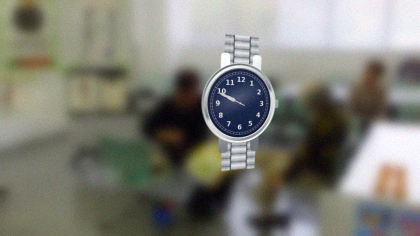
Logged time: {"hour": 9, "minute": 49}
